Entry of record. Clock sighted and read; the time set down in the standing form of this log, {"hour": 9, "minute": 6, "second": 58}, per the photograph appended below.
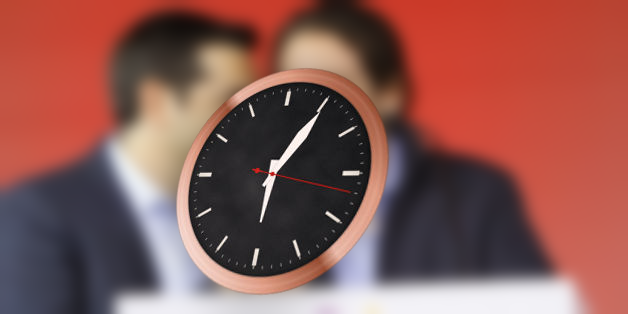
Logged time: {"hour": 6, "minute": 5, "second": 17}
